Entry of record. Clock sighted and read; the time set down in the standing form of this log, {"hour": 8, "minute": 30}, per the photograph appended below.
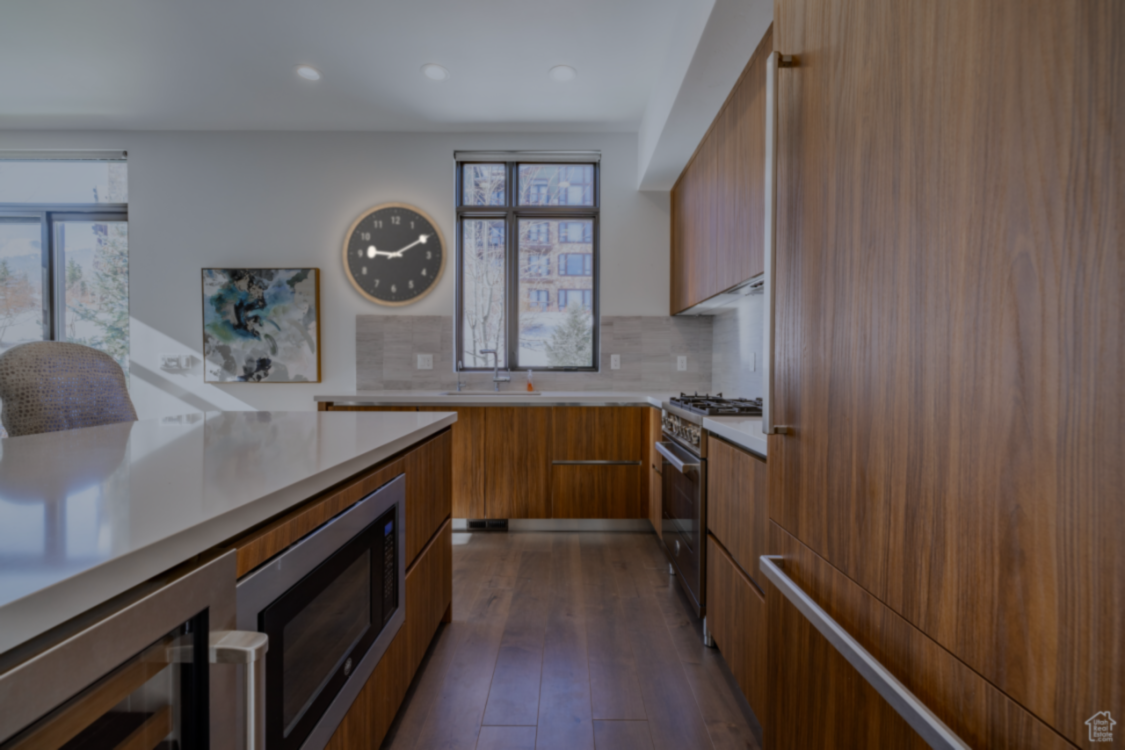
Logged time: {"hour": 9, "minute": 10}
